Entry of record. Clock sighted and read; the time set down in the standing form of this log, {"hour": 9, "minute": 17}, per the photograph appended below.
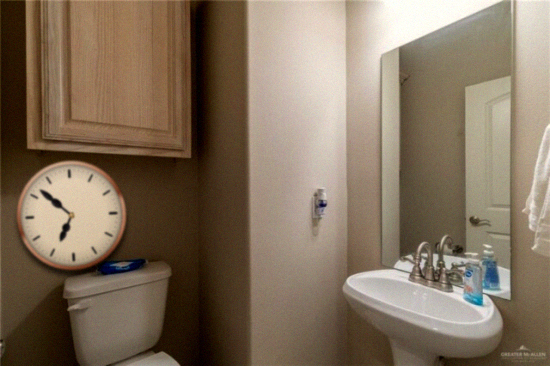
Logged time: {"hour": 6, "minute": 52}
